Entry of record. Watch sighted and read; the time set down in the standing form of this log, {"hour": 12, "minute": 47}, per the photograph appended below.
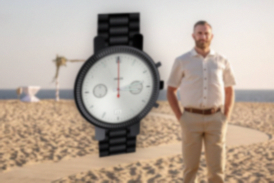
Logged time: {"hour": 3, "minute": 13}
